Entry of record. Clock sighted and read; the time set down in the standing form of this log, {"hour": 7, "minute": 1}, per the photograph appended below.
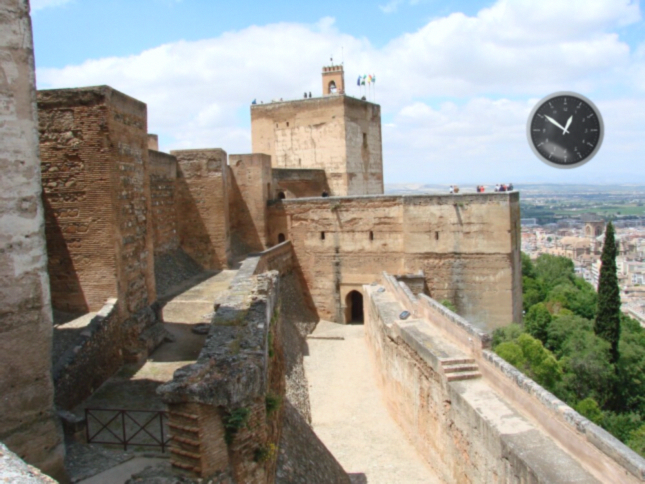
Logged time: {"hour": 12, "minute": 51}
